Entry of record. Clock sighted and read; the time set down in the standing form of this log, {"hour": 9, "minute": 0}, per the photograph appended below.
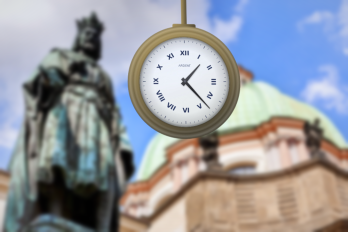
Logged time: {"hour": 1, "minute": 23}
